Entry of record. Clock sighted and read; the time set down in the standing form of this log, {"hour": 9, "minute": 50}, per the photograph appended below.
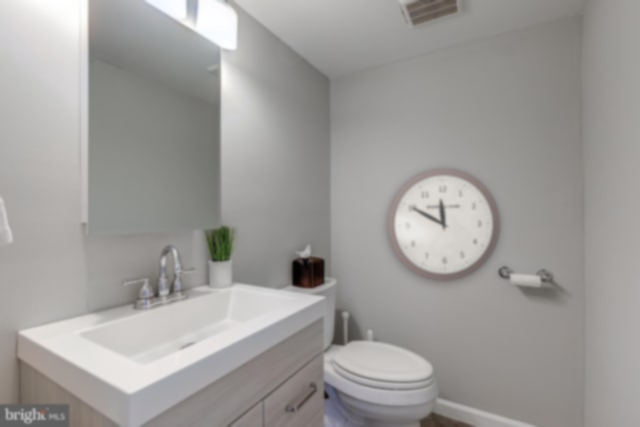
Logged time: {"hour": 11, "minute": 50}
